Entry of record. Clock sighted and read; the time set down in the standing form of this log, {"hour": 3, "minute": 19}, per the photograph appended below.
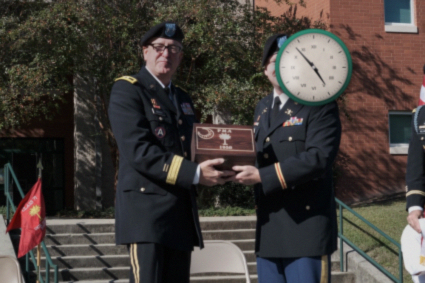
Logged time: {"hour": 4, "minute": 53}
